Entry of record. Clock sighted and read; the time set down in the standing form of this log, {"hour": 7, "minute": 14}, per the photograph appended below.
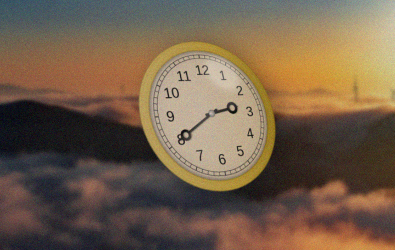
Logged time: {"hour": 2, "minute": 40}
